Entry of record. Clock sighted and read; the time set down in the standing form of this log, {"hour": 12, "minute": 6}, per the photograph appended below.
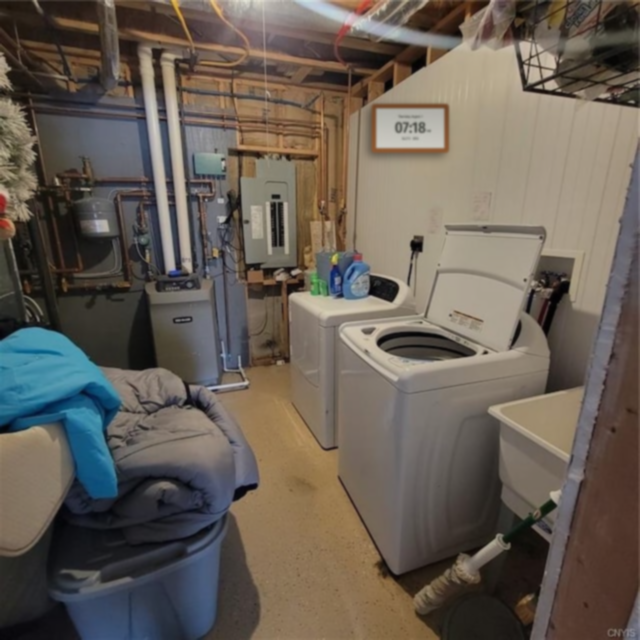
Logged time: {"hour": 7, "minute": 18}
